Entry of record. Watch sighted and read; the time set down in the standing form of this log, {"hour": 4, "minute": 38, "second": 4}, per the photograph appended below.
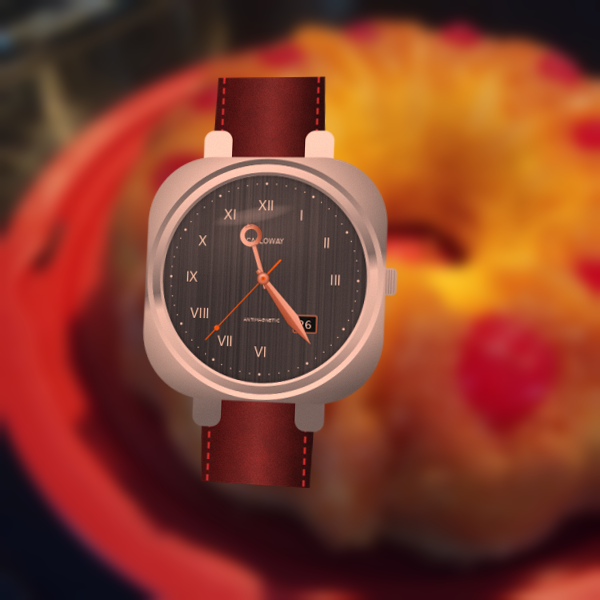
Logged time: {"hour": 11, "minute": 23, "second": 37}
